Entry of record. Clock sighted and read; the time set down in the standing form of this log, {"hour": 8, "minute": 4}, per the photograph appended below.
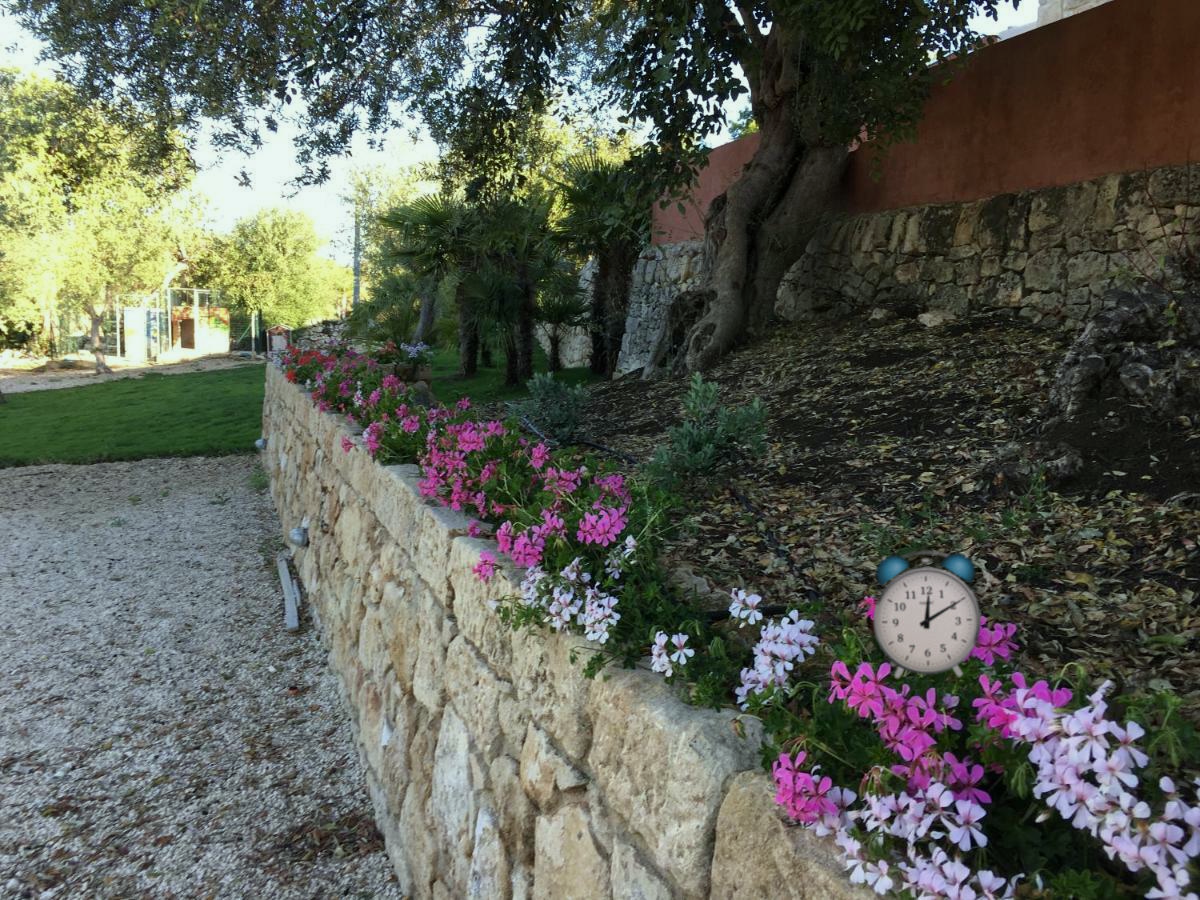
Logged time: {"hour": 12, "minute": 10}
